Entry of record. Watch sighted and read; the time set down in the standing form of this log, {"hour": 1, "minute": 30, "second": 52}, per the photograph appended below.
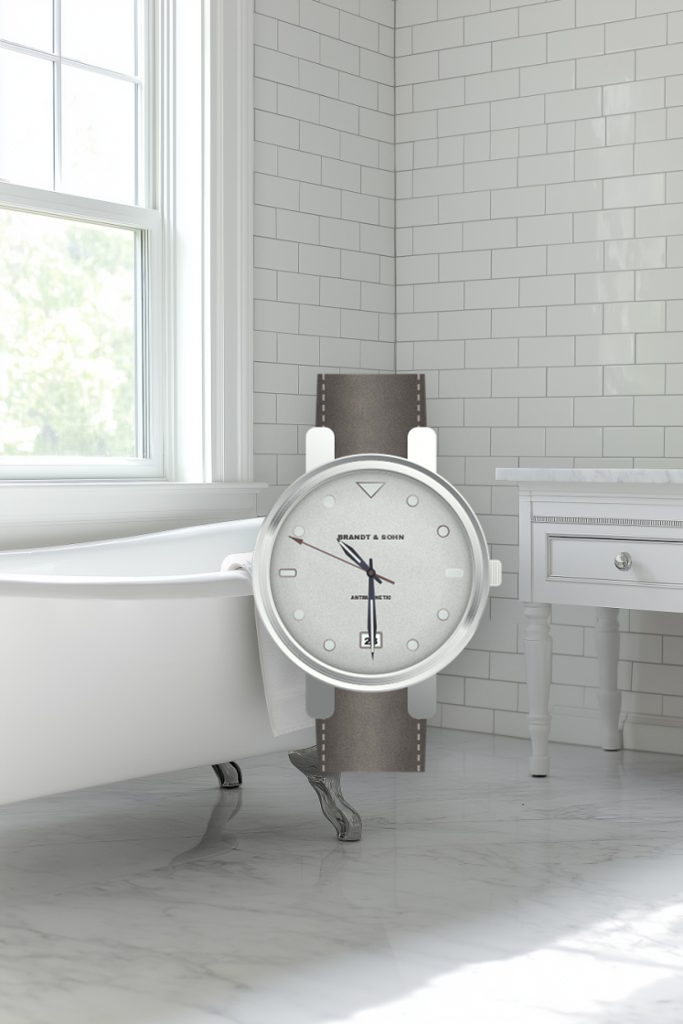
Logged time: {"hour": 10, "minute": 29, "second": 49}
